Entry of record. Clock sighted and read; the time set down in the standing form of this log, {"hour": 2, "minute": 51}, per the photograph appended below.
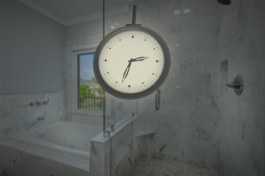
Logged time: {"hour": 2, "minute": 33}
